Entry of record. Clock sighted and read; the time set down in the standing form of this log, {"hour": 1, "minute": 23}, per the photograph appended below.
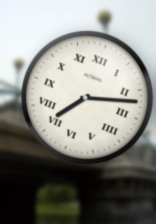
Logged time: {"hour": 7, "minute": 12}
